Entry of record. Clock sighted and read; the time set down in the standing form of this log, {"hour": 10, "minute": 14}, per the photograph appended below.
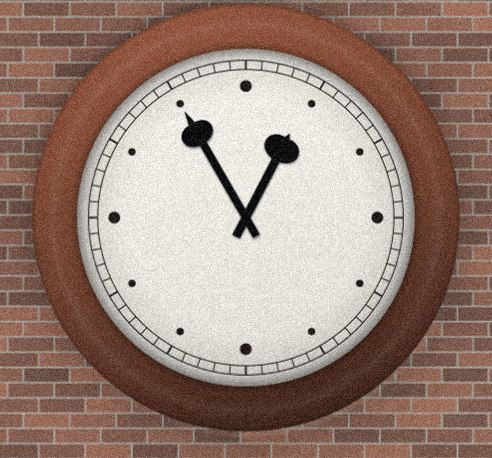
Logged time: {"hour": 12, "minute": 55}
